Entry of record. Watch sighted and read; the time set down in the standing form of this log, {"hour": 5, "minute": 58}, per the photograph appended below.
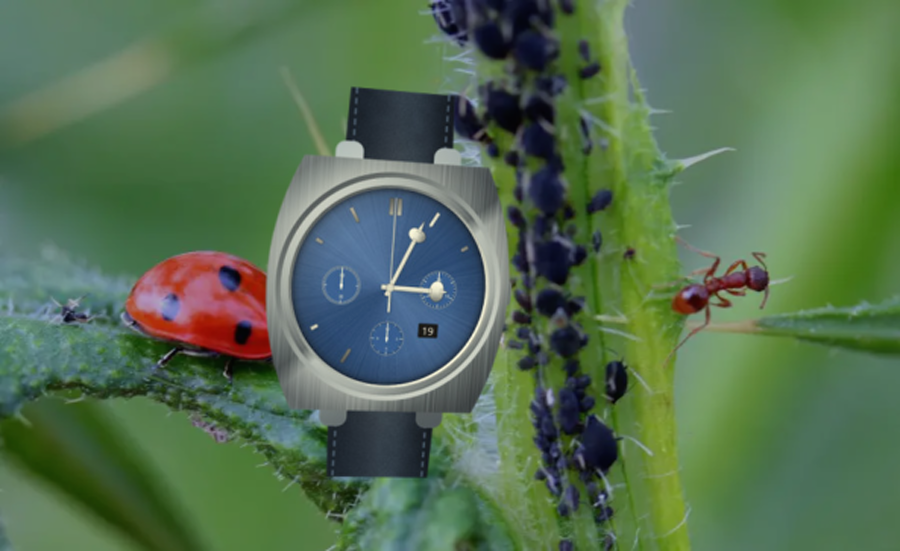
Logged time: {"hour": 3, "minute": 4}
